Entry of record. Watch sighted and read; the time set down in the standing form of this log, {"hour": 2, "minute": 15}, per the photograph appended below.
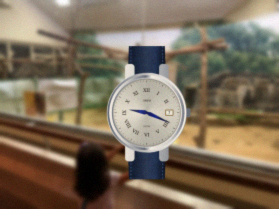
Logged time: {"hour": 9, "minute": 19}
